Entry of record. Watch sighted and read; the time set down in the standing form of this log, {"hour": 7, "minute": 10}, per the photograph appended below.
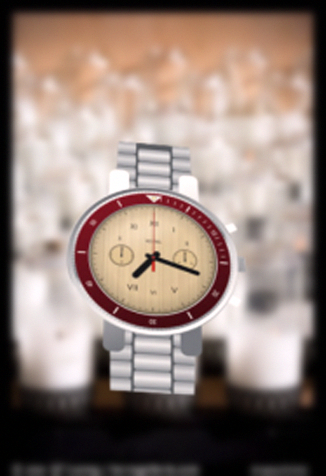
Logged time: {"hour": 7, "minute": 18}
